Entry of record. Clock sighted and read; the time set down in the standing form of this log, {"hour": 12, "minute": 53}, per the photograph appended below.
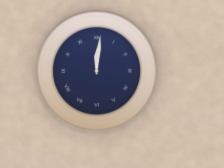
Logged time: {"hour": 12, "minute": 1}
